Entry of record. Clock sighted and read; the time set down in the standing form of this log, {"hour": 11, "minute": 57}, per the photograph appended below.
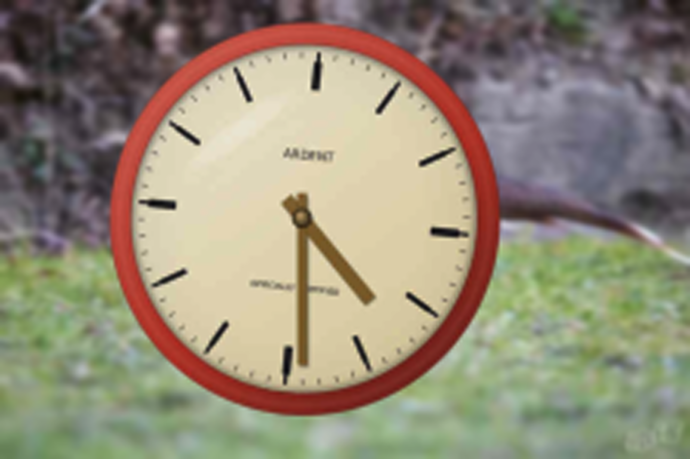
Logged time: {"hour": 4, "minute": 29}
